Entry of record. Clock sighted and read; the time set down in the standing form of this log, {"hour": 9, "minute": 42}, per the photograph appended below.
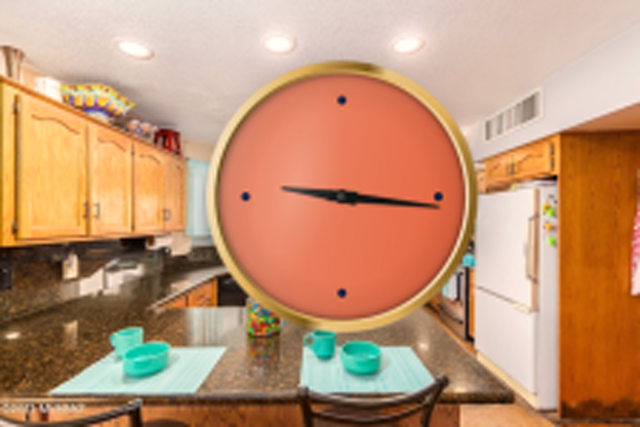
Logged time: {"hour": 9, "minute": 16}
